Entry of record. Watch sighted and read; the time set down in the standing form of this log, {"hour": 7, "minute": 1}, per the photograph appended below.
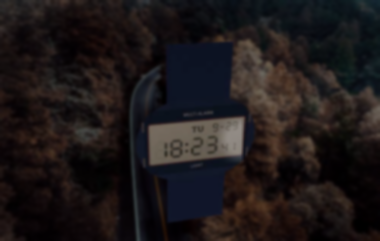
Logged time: {"hour": 18, "minute": 23}
